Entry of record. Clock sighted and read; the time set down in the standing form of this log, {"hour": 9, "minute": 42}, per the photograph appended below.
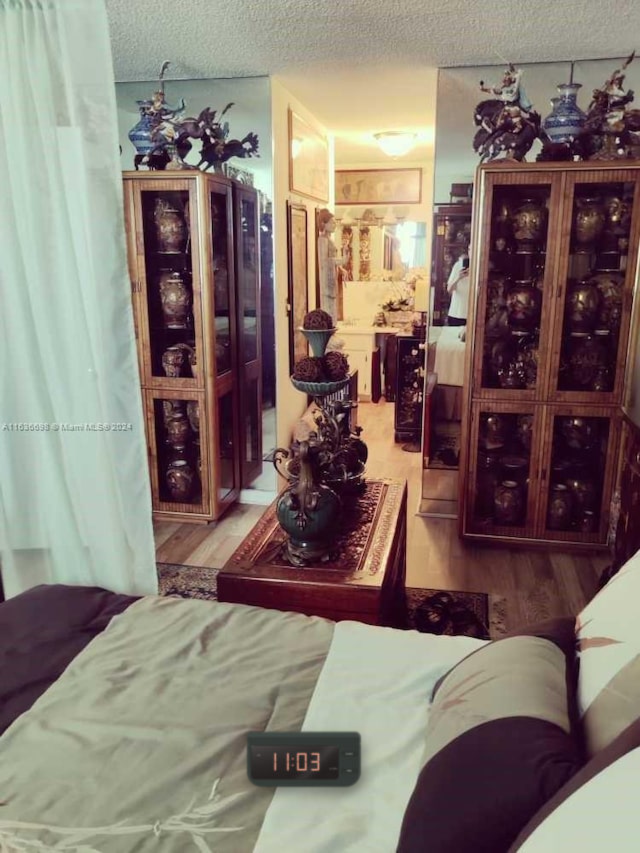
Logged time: {"hour": 11, "minute": 3}
